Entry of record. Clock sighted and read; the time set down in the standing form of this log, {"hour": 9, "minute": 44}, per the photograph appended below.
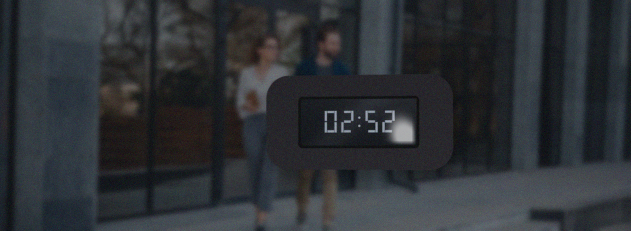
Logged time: {"hour": 2, "minute": 52}
